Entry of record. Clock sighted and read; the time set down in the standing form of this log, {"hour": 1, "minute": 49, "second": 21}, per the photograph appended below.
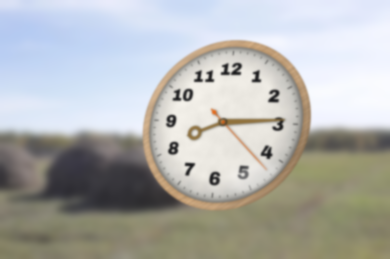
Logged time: {"hour": 8, "minute": 14, "second": 22}
